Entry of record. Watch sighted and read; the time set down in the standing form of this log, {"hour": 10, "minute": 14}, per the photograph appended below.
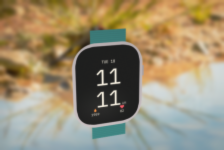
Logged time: {"hour": 11, "minute": 11}
